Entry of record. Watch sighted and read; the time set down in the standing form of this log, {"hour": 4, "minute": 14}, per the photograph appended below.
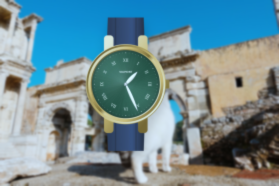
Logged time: {"hour": 1, "minute": 26}
